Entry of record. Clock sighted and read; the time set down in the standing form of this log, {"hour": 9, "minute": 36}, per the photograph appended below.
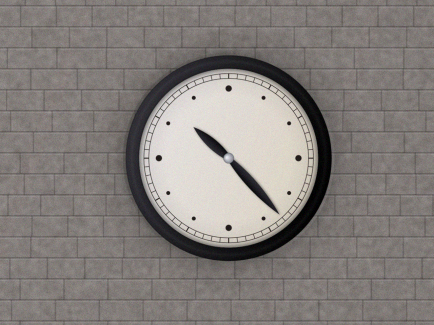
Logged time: {"hour": 10, "minute": 23}
